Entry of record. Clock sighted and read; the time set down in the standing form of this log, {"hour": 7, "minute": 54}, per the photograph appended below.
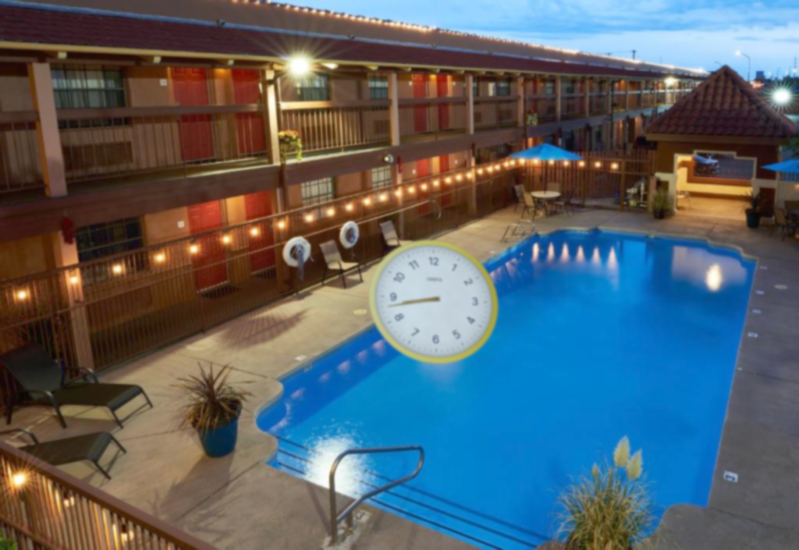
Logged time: {"hour": 8, "minute": 43}
